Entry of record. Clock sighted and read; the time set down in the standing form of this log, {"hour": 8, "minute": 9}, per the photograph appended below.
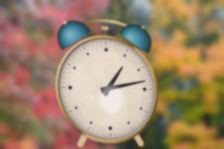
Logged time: {"hour": 1, "minute": 13}
